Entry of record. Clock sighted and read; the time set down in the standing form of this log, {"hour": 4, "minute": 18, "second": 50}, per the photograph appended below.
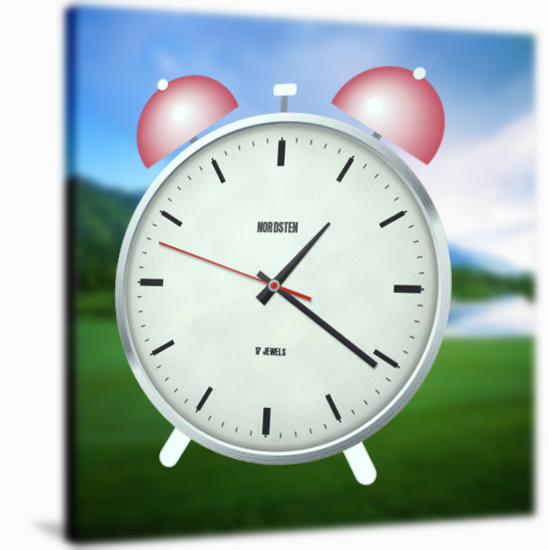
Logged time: {"hour": 1, "minute": 20, "second": 48}
